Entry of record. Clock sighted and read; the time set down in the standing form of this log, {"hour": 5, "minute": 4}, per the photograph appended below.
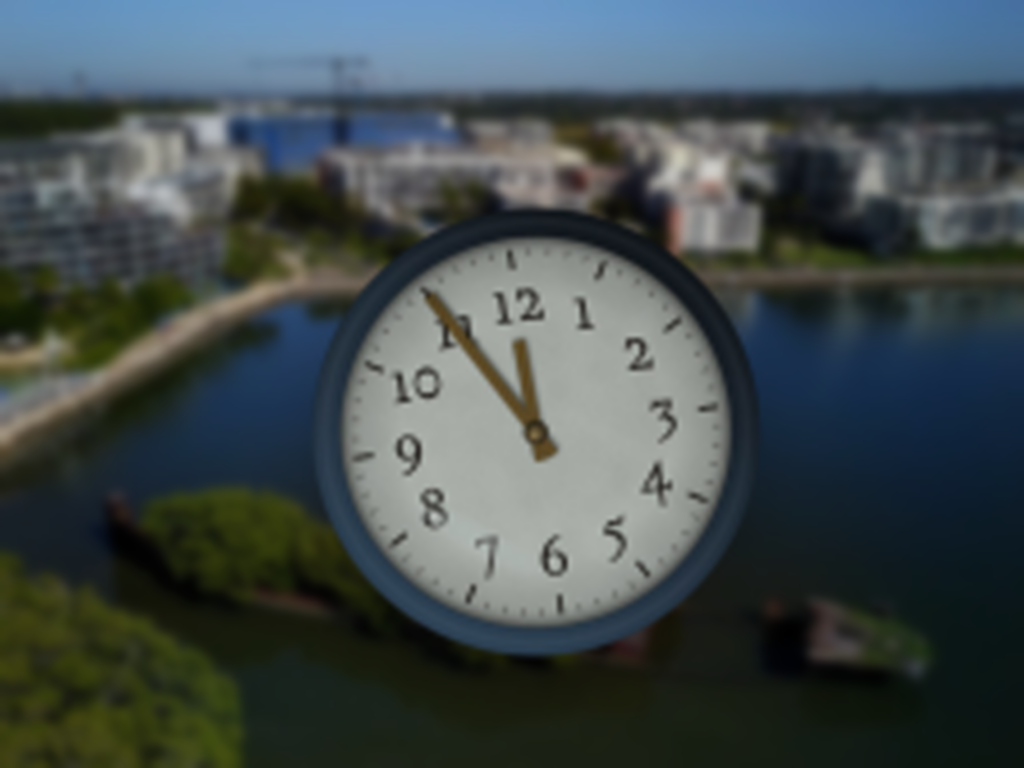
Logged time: {"hour": 11, "minute": 55}
